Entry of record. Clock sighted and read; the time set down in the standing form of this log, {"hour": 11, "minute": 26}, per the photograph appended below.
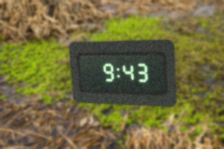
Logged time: {"hour": 9, "minute": 43}
